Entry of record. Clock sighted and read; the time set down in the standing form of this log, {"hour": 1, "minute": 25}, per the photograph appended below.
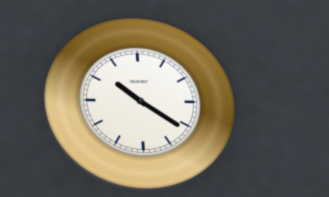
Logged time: {"hour": 10, "minute": 21}
